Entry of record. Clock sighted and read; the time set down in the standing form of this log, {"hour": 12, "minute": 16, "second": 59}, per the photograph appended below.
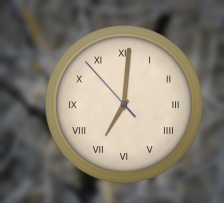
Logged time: {"hour": 7, "minute": 0, "second": 53}
